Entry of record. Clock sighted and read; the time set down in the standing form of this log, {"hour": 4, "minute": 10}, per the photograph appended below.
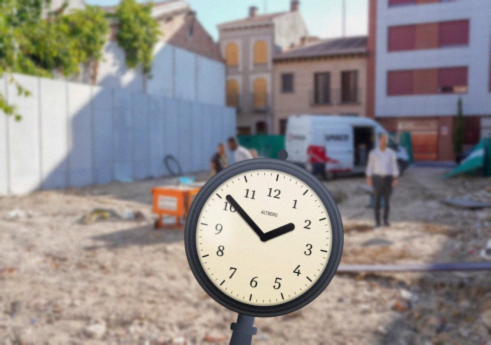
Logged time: {"hour": 1, "minute": 51}
